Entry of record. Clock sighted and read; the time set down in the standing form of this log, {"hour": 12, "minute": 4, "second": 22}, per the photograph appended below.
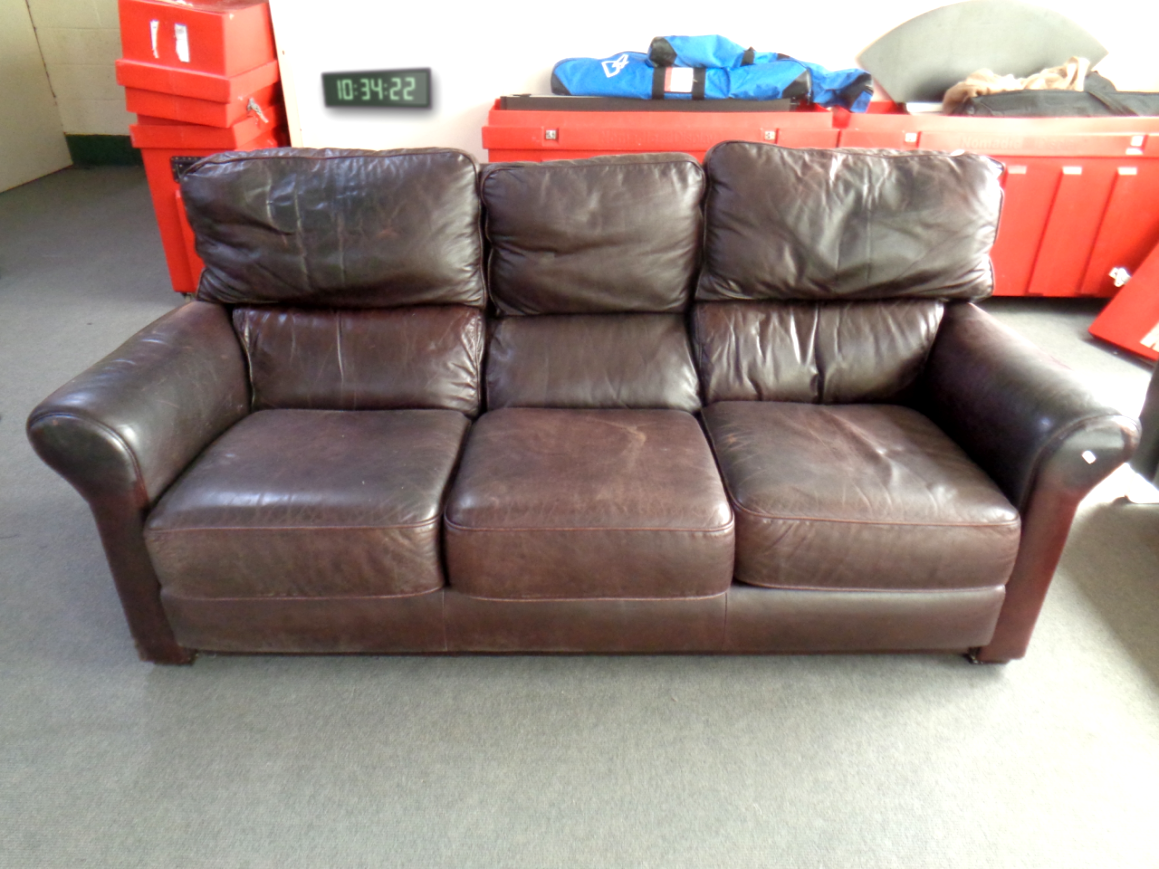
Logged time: {"hour": 10, "minute": 34, "second": 22}
